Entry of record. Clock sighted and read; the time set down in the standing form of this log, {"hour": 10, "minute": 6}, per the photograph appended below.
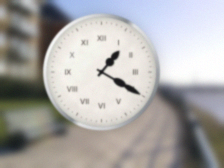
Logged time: {"hour": 1, "minute": 20}
